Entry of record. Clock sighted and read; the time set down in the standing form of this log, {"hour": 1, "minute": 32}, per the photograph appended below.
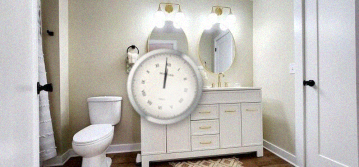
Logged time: {"hour": 11, "minute": 59}
